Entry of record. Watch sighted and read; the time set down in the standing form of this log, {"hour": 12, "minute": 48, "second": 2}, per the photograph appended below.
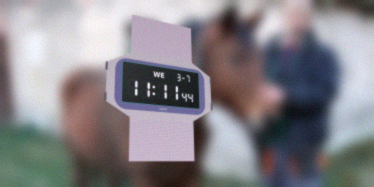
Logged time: {"hour": 11, "minute": 11, "second": 44}
